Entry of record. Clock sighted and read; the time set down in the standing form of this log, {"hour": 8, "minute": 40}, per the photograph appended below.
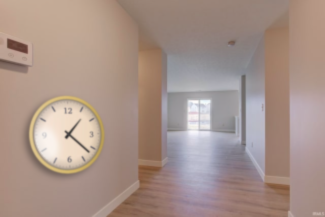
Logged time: {"hour": 1, "minute": 22}
